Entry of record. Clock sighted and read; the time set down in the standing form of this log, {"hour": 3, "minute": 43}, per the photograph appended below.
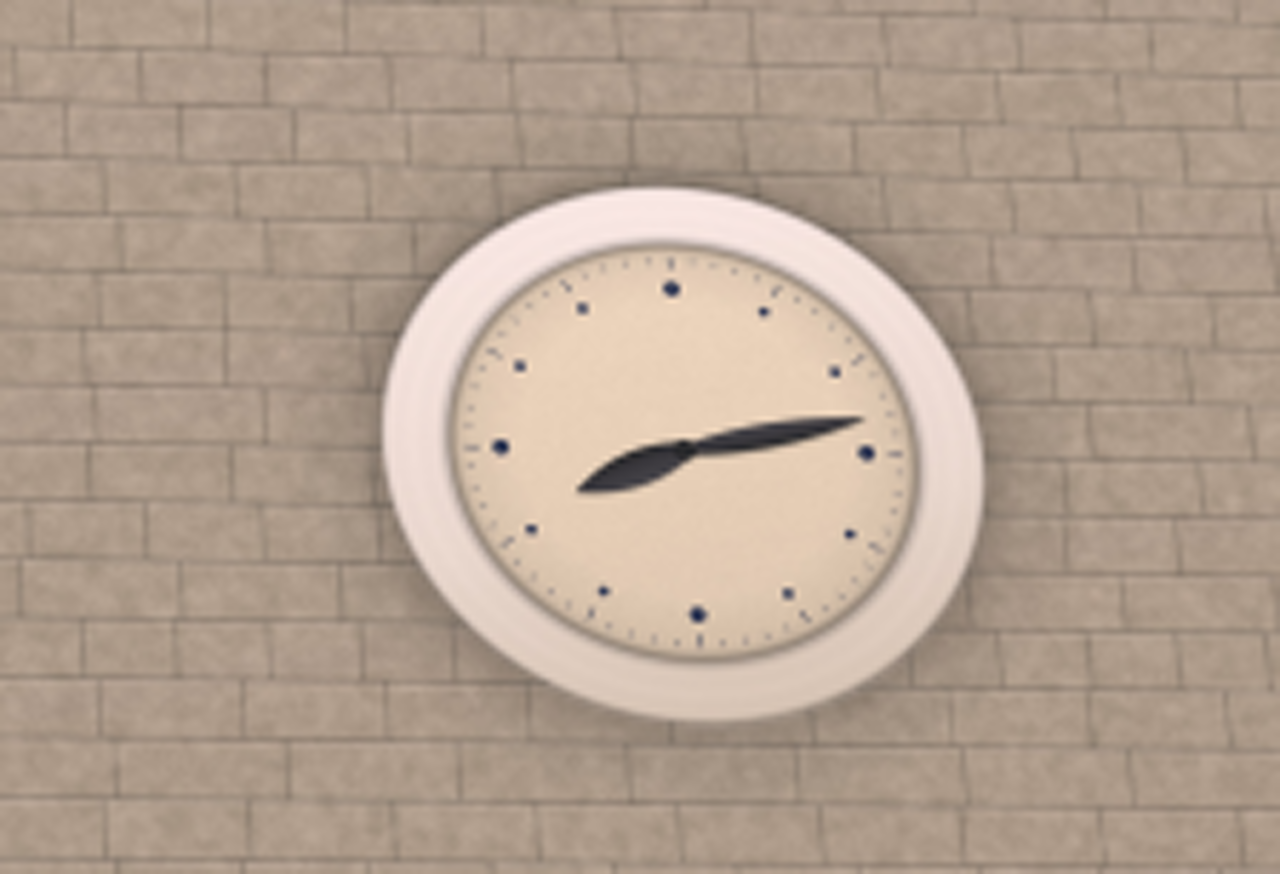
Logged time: {"hour": 8, "minute": 13}
